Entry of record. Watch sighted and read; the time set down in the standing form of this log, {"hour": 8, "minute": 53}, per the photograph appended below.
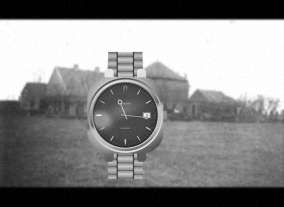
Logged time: {"hour": 11, "minute": 16}
